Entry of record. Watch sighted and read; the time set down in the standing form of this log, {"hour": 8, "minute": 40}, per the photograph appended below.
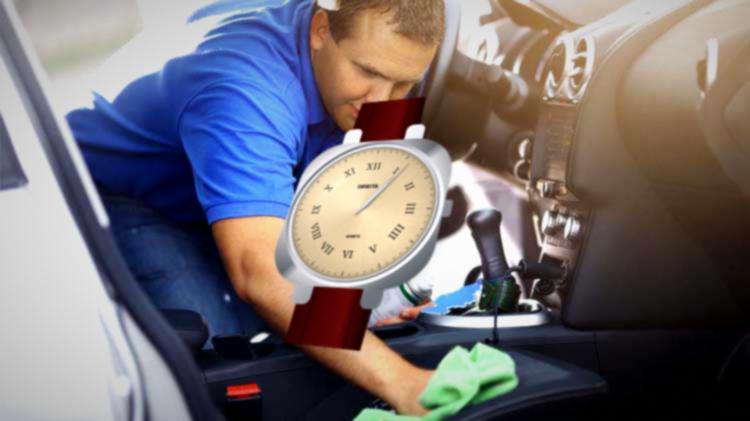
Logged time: {"hour": 1, "minute": 6}
